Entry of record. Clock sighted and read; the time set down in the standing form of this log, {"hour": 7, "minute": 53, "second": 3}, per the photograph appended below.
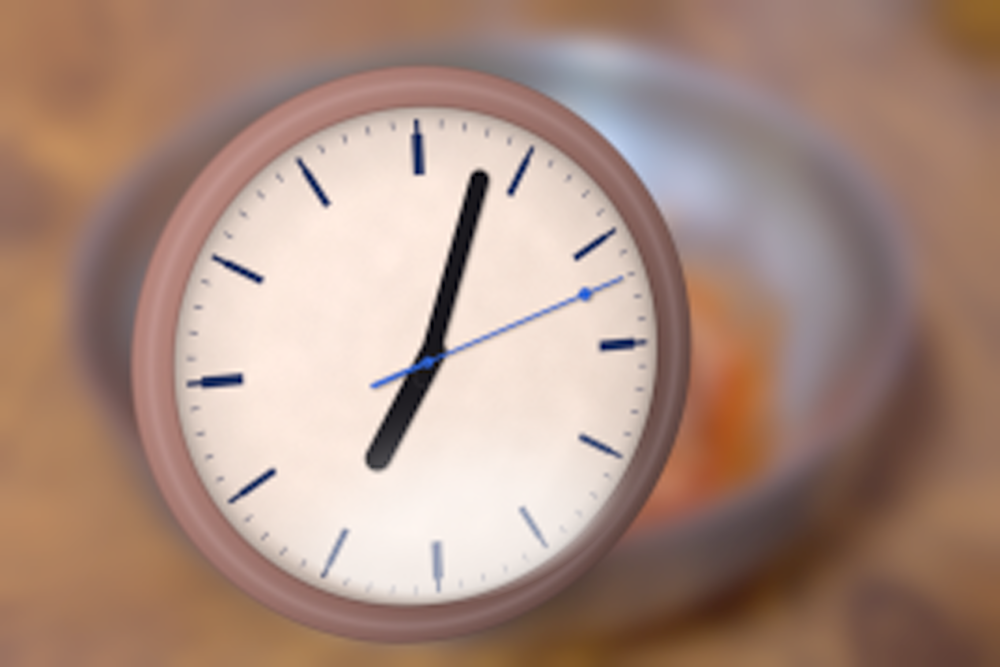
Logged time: {"hour": 7, "minute": 3, "second": 12}
